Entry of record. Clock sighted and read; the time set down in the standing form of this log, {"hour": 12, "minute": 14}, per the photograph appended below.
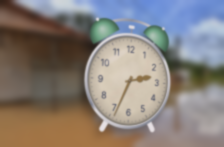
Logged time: {"hour": 2, "minute": 34}
